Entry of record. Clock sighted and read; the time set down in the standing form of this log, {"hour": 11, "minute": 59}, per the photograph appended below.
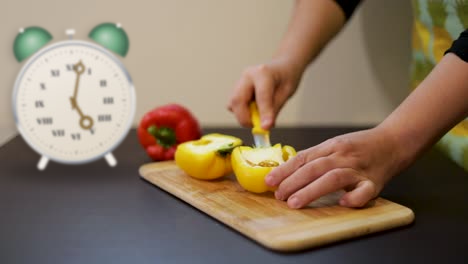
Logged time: {"hour": 5, "minute": 2}
